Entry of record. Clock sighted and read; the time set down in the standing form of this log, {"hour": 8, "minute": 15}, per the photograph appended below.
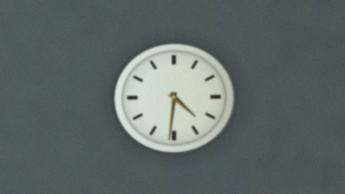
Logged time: {"hour": 4, "minute": 31}
